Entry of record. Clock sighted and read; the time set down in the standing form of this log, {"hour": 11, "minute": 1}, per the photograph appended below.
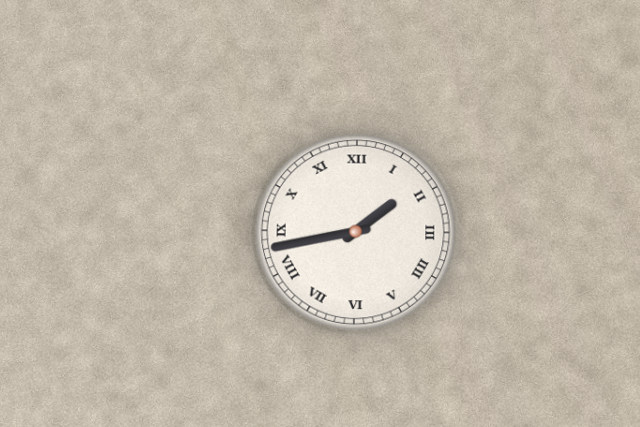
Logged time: {"hour": 1, "minute": 43}
